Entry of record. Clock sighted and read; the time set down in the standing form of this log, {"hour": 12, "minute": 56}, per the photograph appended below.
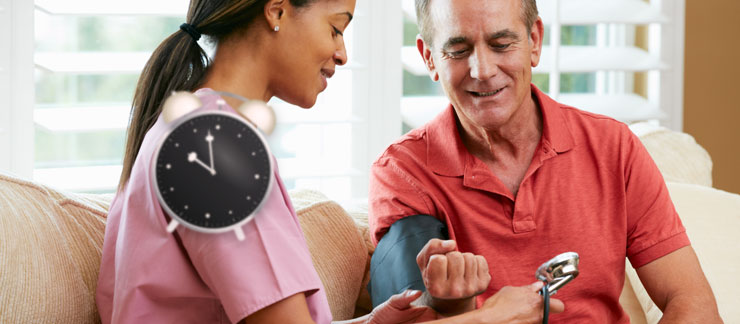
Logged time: {"hour": 9, "minute": 58}
